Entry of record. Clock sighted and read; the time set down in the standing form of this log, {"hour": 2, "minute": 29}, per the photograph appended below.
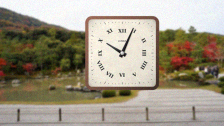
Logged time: {"hour": 10, "minute": 4}
